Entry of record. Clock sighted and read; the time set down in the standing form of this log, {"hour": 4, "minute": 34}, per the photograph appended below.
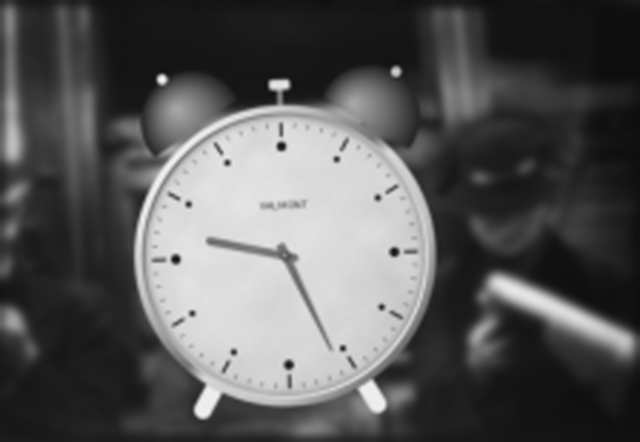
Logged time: {"hour": 9, "minute": 26}
